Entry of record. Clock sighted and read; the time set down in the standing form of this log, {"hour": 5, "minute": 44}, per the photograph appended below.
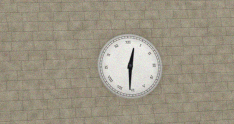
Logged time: {"hour": 12, "minute": 31}
